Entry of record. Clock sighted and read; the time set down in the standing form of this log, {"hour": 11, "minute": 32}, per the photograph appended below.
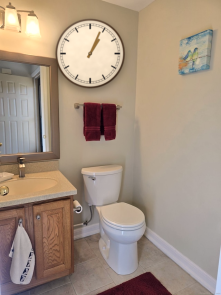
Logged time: {"hour": 1, "minute": 4}
